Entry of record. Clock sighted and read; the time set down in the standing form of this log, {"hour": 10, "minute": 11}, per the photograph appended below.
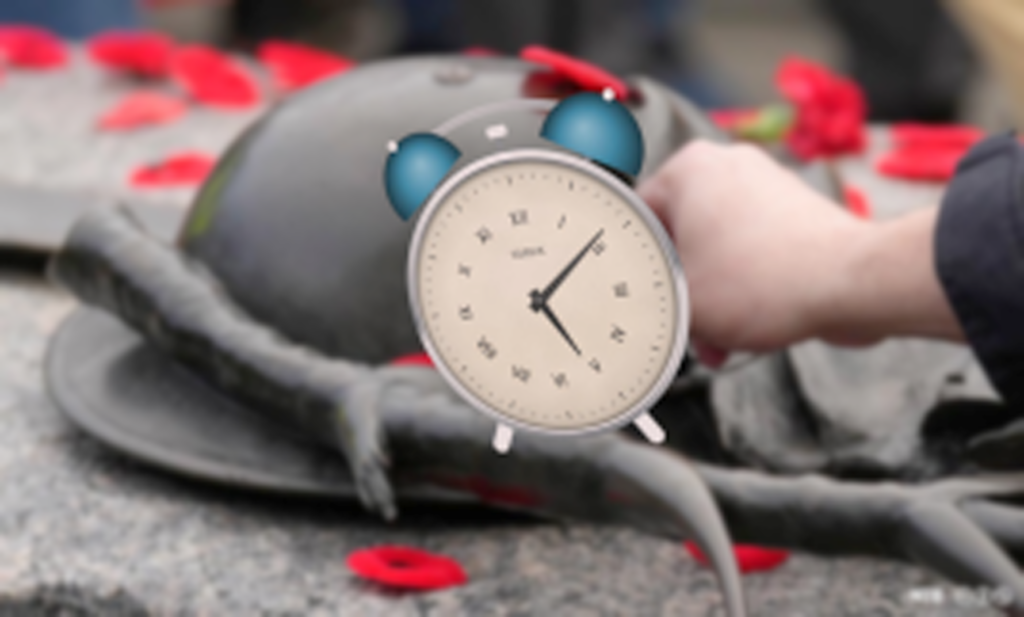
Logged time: {"hour": 5, "minute": 9}
